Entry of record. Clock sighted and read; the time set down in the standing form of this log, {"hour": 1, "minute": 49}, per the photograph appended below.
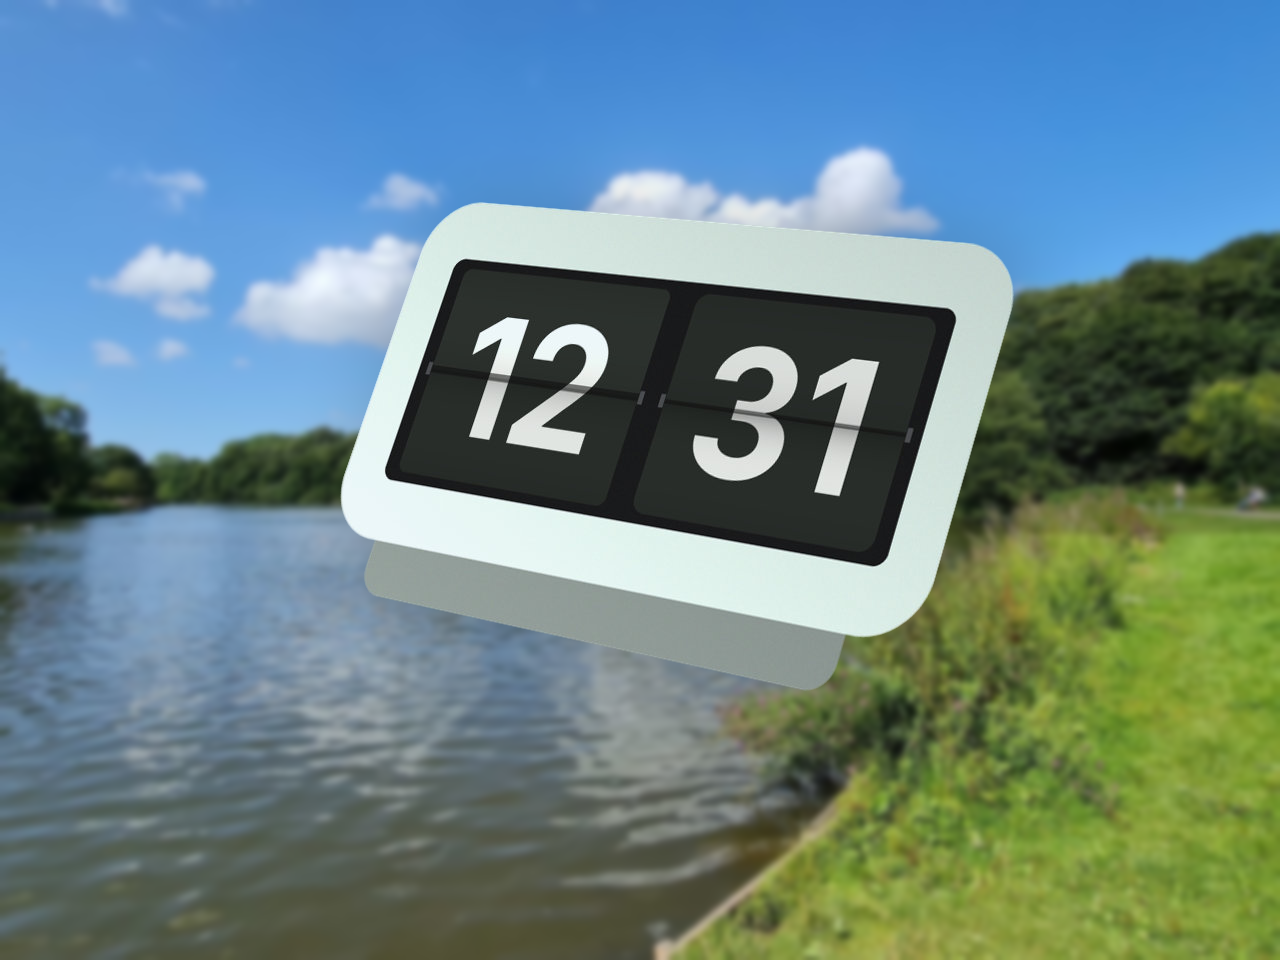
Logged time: {"hour": 12, "minute": 31}
